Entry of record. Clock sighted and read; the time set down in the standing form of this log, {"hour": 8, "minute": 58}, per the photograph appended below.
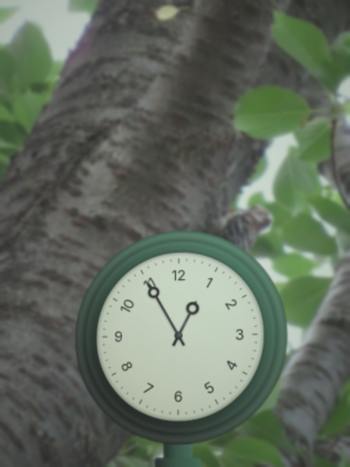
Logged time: {"hour": 12, "minute": 55}
